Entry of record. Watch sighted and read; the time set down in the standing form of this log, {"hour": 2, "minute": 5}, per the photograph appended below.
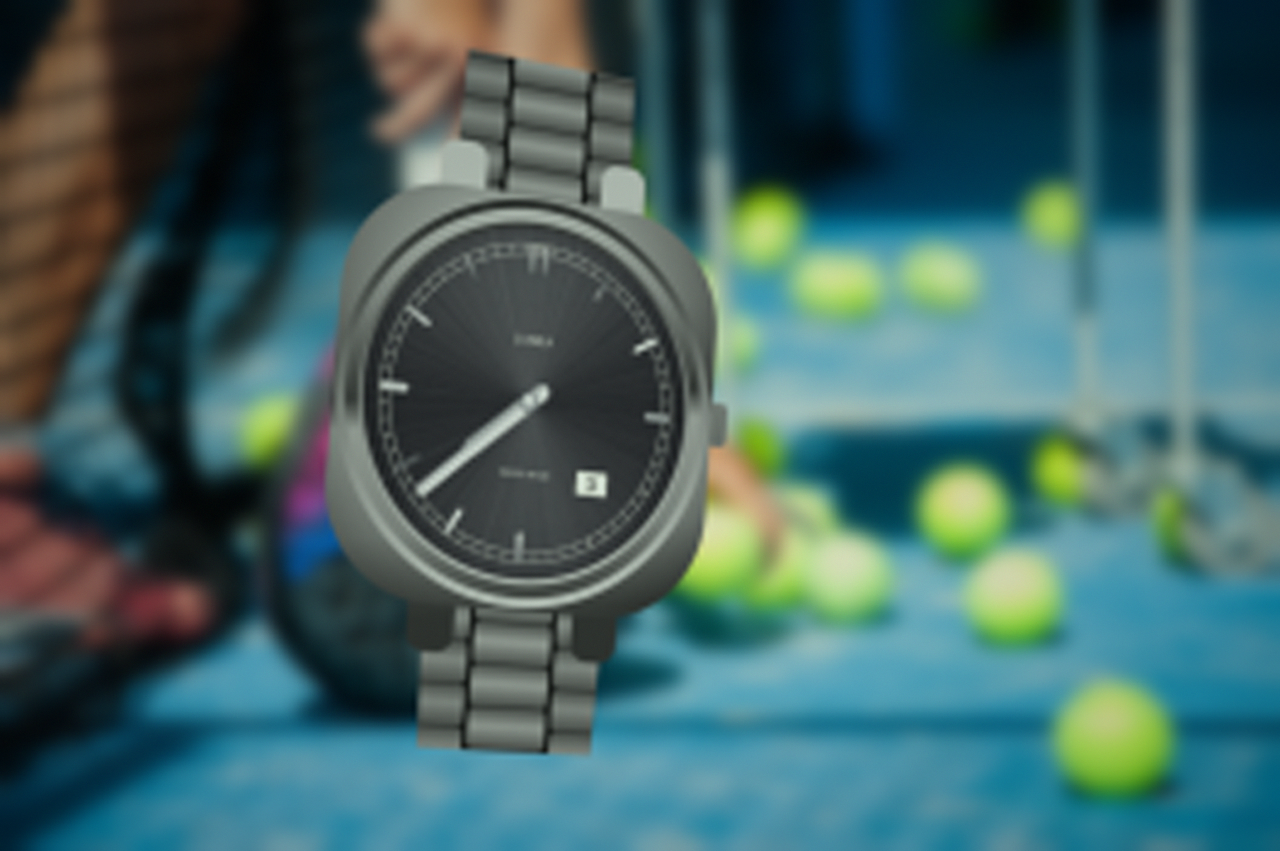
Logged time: {"hour": 7, "minute": 38}
